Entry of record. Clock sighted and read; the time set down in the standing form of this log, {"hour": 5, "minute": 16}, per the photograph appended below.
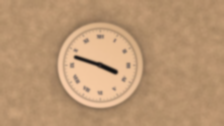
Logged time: {"hour": 3, "minute": 48}
